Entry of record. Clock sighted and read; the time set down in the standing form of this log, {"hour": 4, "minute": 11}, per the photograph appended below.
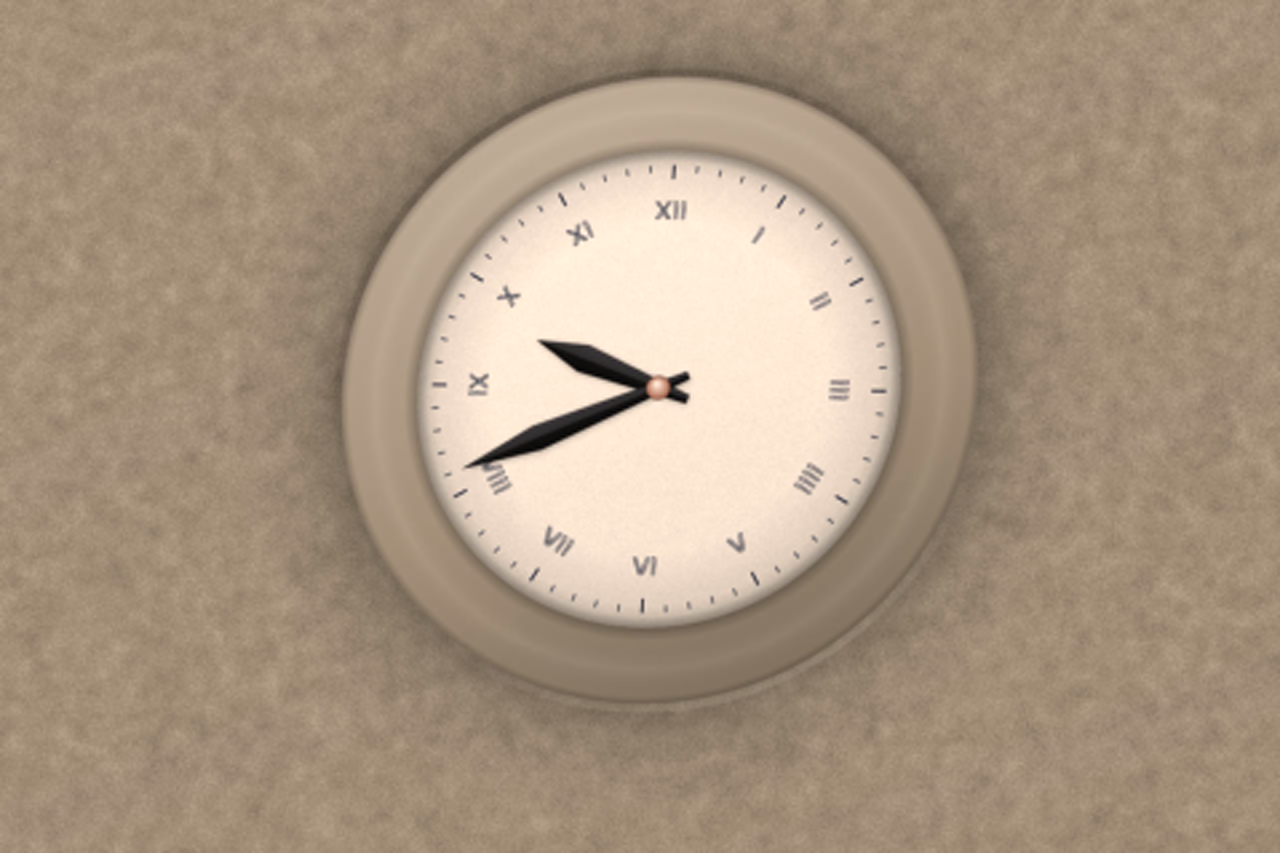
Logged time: {"hour": 9, "minute": 41}
